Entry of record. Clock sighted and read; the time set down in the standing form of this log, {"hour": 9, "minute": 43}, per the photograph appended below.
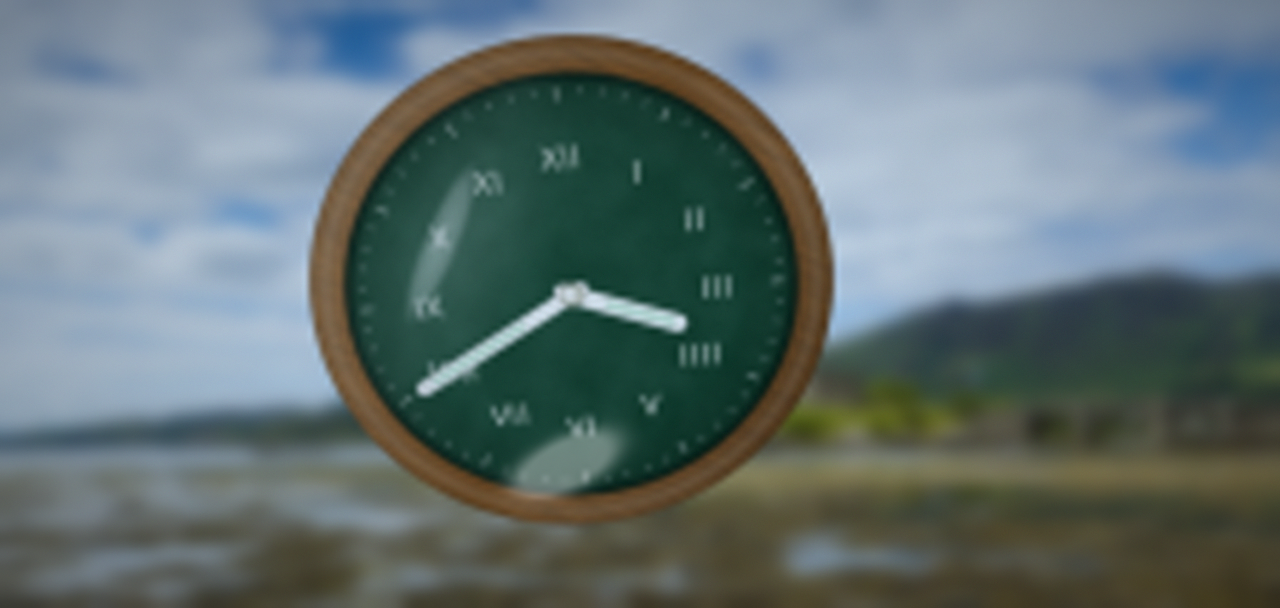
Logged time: {"hour": 3, "minute": 40}
